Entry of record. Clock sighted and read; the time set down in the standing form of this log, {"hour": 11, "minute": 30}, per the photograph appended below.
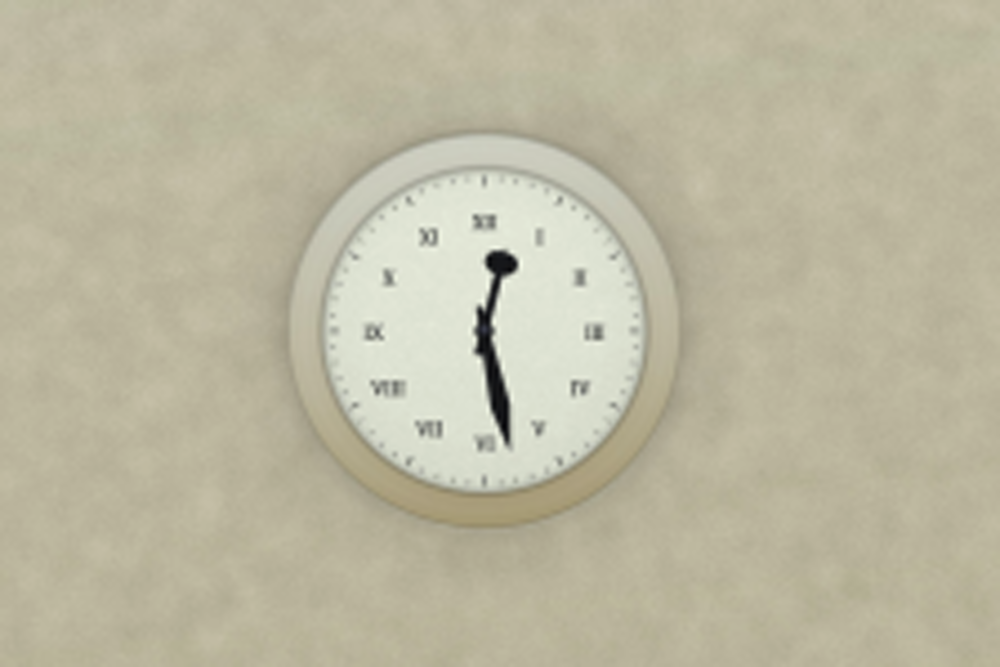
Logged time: {"hour": 12, "minute": 28}
